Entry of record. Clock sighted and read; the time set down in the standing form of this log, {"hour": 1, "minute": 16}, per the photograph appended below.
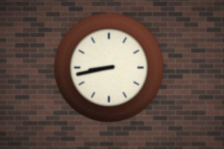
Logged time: {"hour": 8, "minute": 43}
